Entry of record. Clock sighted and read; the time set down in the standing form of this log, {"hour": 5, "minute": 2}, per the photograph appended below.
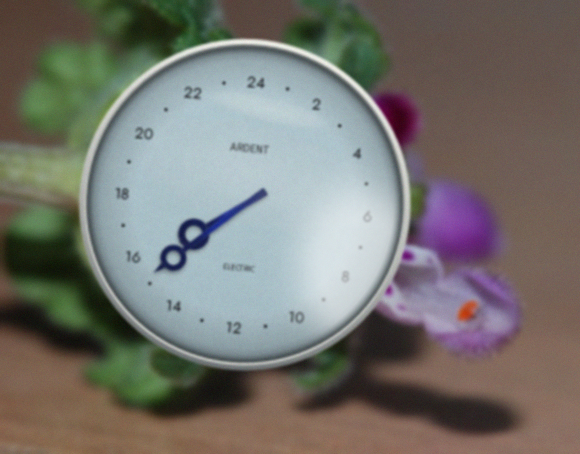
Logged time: {"hour": 15, "minute": 38}
